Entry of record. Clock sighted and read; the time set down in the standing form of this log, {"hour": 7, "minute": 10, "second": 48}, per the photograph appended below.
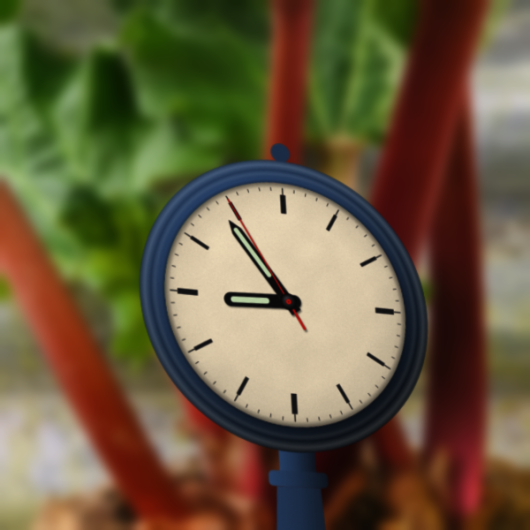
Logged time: {"hour": 8, "minute": 53, "second": 55}
